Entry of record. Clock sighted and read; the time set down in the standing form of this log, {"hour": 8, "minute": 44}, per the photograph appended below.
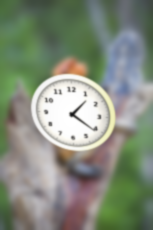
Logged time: {"hour": 1, "minute": 21}
